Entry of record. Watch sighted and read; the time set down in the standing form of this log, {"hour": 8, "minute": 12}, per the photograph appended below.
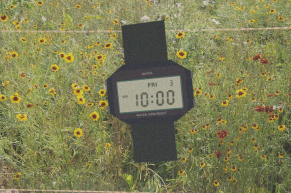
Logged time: {"hour": 10, "minute": 0}
